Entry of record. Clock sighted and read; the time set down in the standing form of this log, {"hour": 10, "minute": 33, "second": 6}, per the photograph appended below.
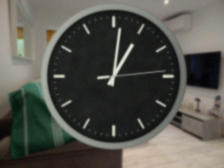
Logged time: {"hour": 1, "minute": 1, "second": 14}
